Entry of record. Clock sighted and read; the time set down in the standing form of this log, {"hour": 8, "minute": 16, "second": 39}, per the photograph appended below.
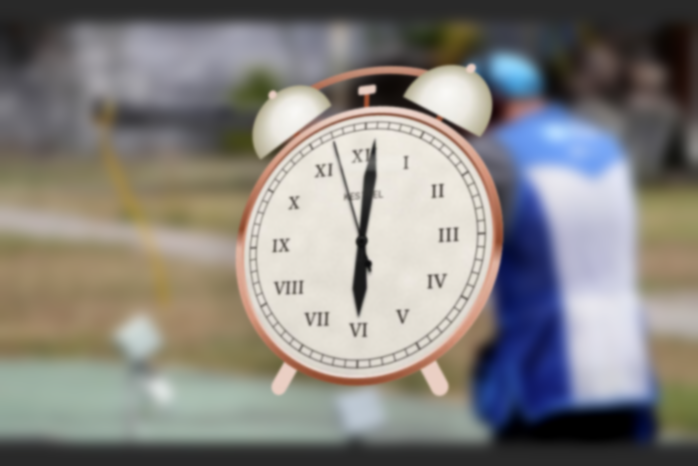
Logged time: {"hour": 6, "minute": 0, "second": 57}
